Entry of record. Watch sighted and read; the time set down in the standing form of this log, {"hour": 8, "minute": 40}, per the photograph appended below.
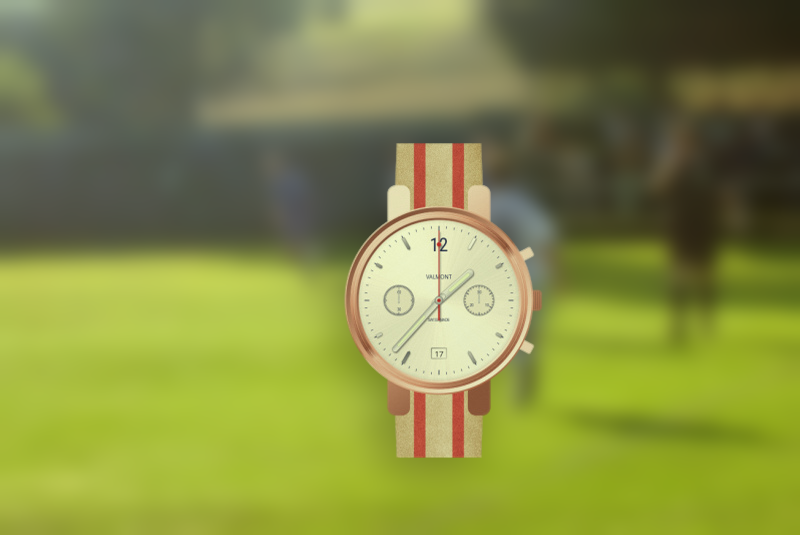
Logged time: {"hour": 1, "minute": 37}
